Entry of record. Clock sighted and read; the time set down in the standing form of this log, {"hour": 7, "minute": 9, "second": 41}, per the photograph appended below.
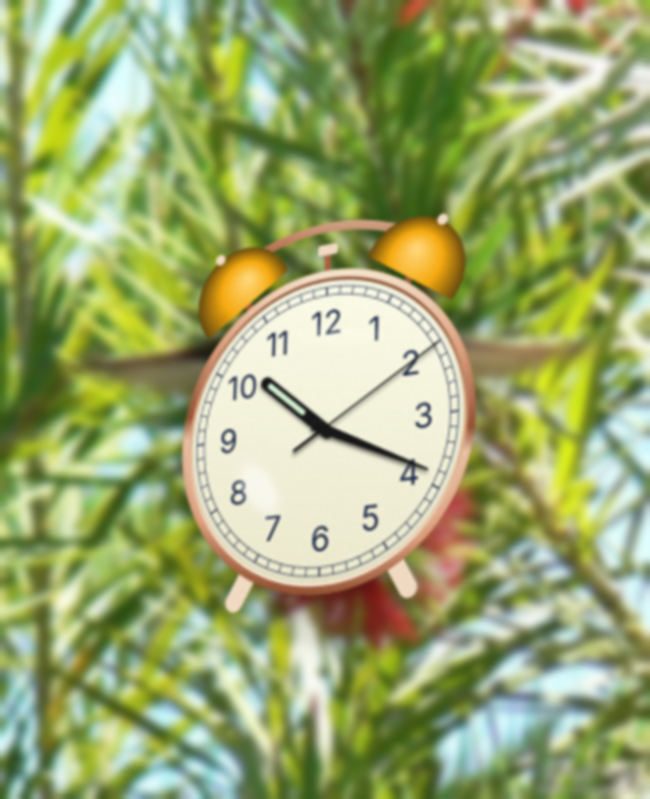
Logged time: {"hour": 10, "minute": 19, "second": 10}
